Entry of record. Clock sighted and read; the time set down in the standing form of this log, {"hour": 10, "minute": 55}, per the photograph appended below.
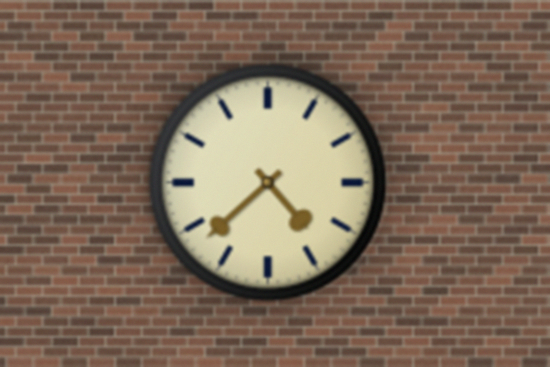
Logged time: {"hour": 4, "minute": 38}
